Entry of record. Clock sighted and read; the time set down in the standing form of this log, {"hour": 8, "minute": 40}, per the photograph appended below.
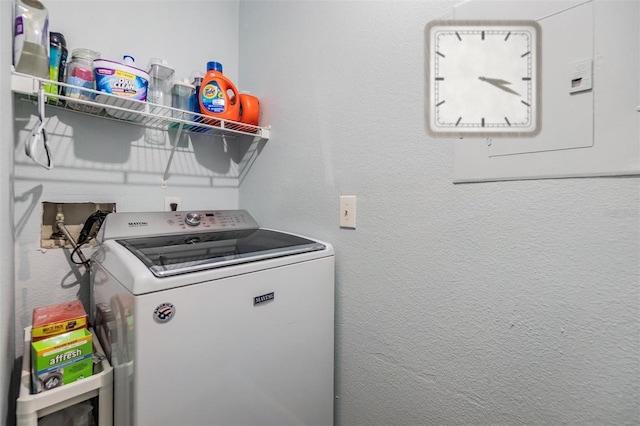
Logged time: {"hour": 3, "minute": 19}
